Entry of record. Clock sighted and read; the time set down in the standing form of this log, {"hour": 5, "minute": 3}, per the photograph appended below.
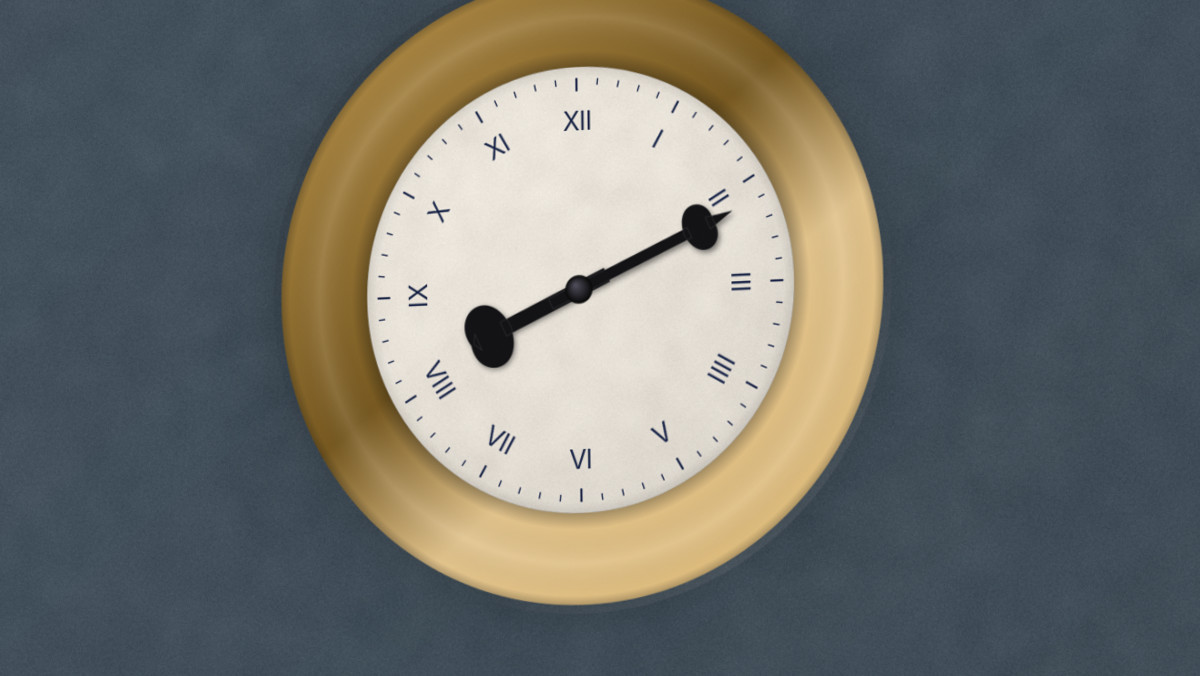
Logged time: {"hour": 8, "minute": 11}
